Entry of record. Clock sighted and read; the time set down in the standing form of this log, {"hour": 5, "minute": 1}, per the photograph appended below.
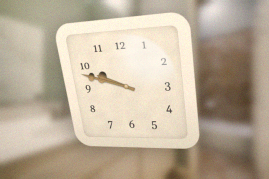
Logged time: {"hour": 9, "minute": 48}
